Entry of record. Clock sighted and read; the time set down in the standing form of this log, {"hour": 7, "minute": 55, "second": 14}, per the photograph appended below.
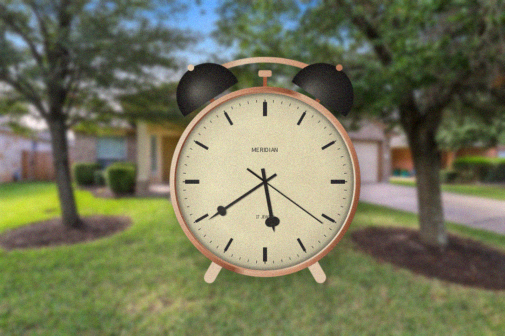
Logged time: {"hour": 5, "minute": 39, "second": 21}
